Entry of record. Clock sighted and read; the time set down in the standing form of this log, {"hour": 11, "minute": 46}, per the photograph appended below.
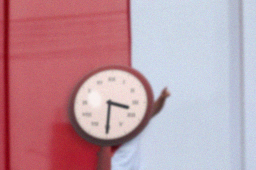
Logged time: {"hour": 3, "minute": 30}
